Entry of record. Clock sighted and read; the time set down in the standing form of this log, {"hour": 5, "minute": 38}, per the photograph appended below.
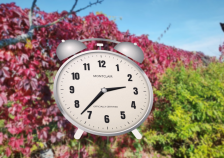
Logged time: {"hour": 2, "minute": 37}
